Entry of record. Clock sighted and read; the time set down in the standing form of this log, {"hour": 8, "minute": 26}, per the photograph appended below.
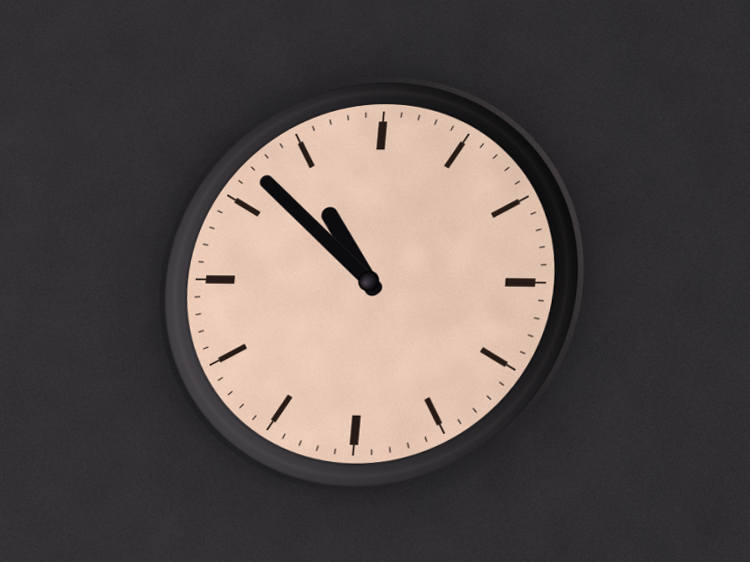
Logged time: {"hour": 10, "minute": 52}
